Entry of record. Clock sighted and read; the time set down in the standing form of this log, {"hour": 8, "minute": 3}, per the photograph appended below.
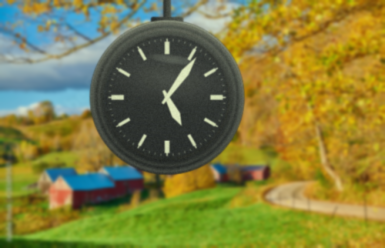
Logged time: {"hour": 5, "minute": 6}
